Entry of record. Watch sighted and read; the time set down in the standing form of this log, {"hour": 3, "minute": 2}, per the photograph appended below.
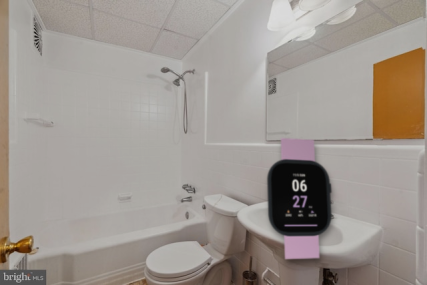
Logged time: {"hour": 6, "minute": 27}
